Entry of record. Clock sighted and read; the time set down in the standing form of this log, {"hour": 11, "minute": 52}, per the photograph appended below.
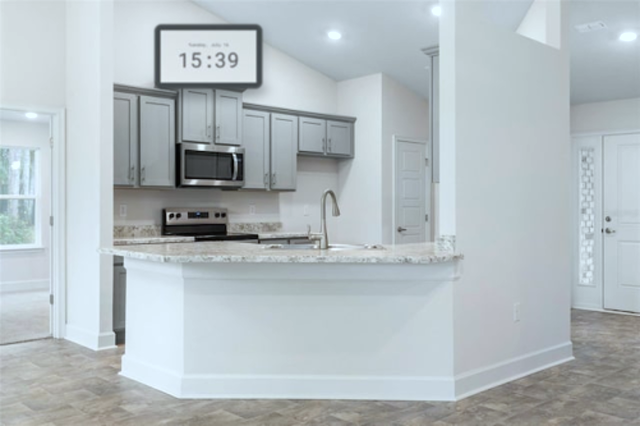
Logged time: {"hour": 15, "minute": 39}
